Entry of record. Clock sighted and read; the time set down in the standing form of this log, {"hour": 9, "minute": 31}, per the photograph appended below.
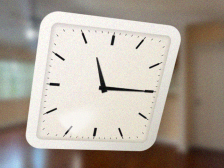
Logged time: {"hour": 11, "minute": 15}
